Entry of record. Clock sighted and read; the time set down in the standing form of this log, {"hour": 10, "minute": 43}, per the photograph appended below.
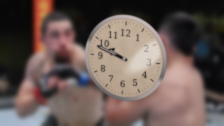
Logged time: {"hour": 9, "minute": 48}
